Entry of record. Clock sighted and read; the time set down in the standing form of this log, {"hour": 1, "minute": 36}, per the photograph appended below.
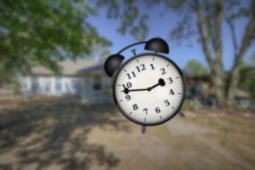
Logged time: {"hour": 2, "minute": 48}
